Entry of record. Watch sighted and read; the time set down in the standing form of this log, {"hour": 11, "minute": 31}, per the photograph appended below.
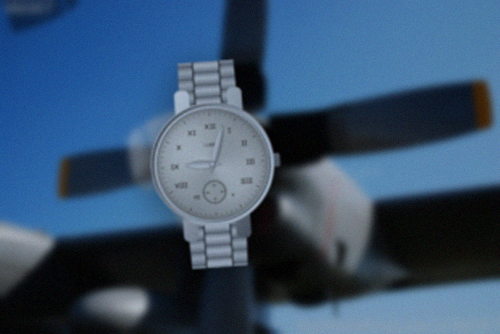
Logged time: {"hour": 9, "minute": 3}
